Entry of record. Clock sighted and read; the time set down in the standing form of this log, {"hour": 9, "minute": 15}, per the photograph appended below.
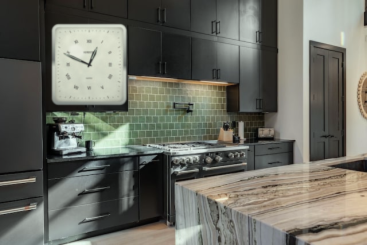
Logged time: {"hour": 12, "minute": 49}
